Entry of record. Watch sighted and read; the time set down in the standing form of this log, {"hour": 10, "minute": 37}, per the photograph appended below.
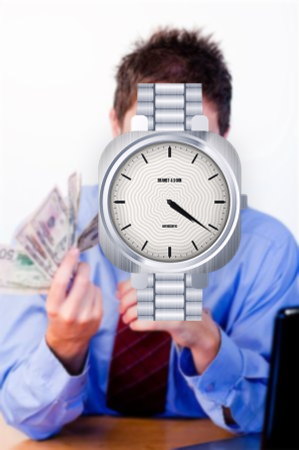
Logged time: {"hour": 4, "minute": 21}
